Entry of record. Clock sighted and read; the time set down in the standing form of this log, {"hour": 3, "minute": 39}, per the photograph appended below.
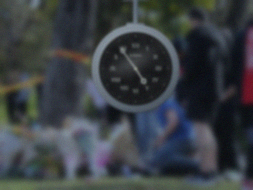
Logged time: {"hour": 4, "minute": 54}
